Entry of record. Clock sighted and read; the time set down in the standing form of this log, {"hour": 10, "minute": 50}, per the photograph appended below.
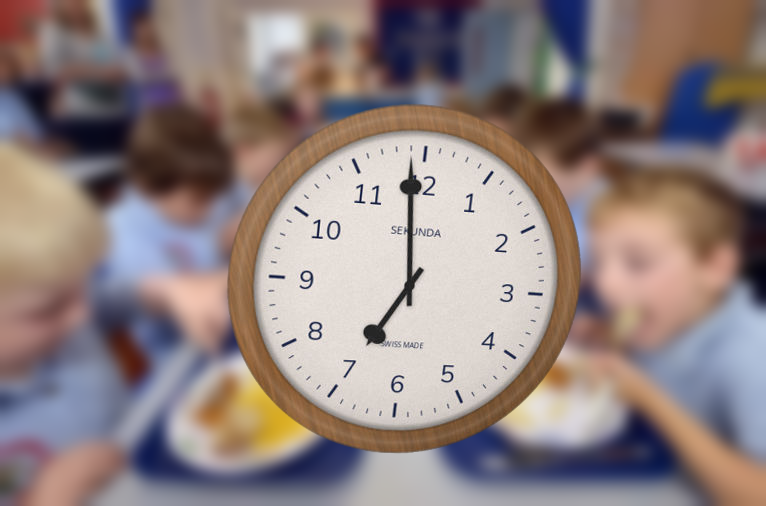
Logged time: {"hour": 6, "minute": 59}
